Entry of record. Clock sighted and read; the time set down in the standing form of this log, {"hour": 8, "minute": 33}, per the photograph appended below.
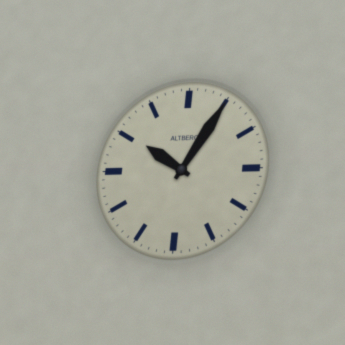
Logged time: {"hour": 10, "minute": 5}
